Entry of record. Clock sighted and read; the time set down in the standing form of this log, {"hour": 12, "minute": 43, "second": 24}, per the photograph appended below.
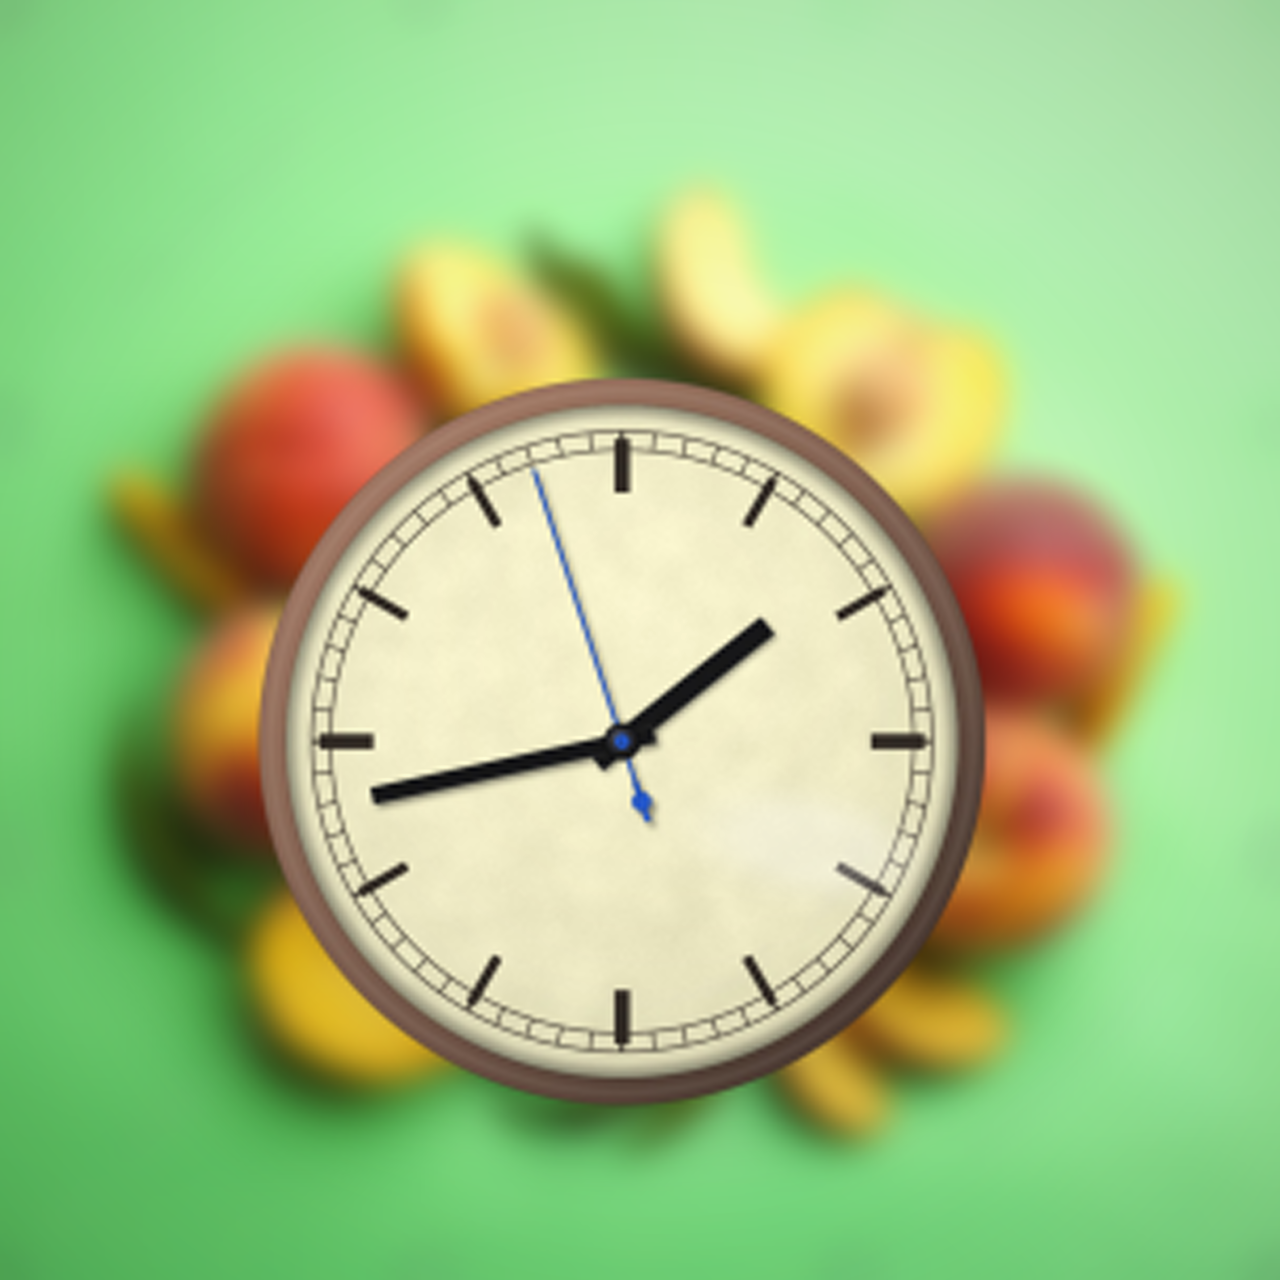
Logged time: {"hour": 1, "minute": 42, "second": 57}
